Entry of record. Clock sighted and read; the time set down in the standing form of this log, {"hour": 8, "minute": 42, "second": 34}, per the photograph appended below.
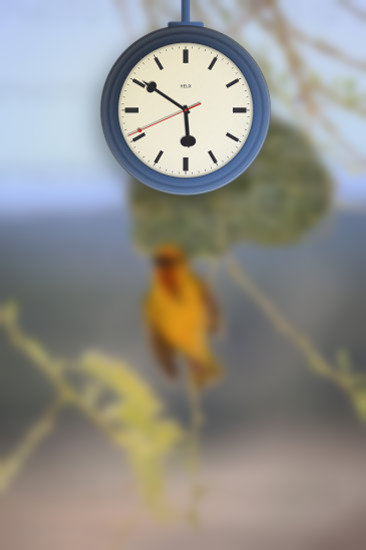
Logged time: {"hour": 5, "minute": 50, "second": 41}
